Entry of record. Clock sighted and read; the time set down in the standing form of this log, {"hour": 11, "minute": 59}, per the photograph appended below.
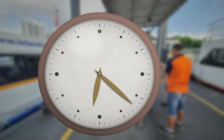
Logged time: {"hour": 6, "minute": 22}
